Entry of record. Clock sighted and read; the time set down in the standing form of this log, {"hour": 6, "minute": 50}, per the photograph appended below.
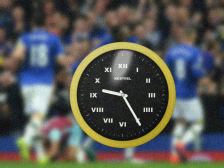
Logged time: {"hour": 9, "minute": 25}
